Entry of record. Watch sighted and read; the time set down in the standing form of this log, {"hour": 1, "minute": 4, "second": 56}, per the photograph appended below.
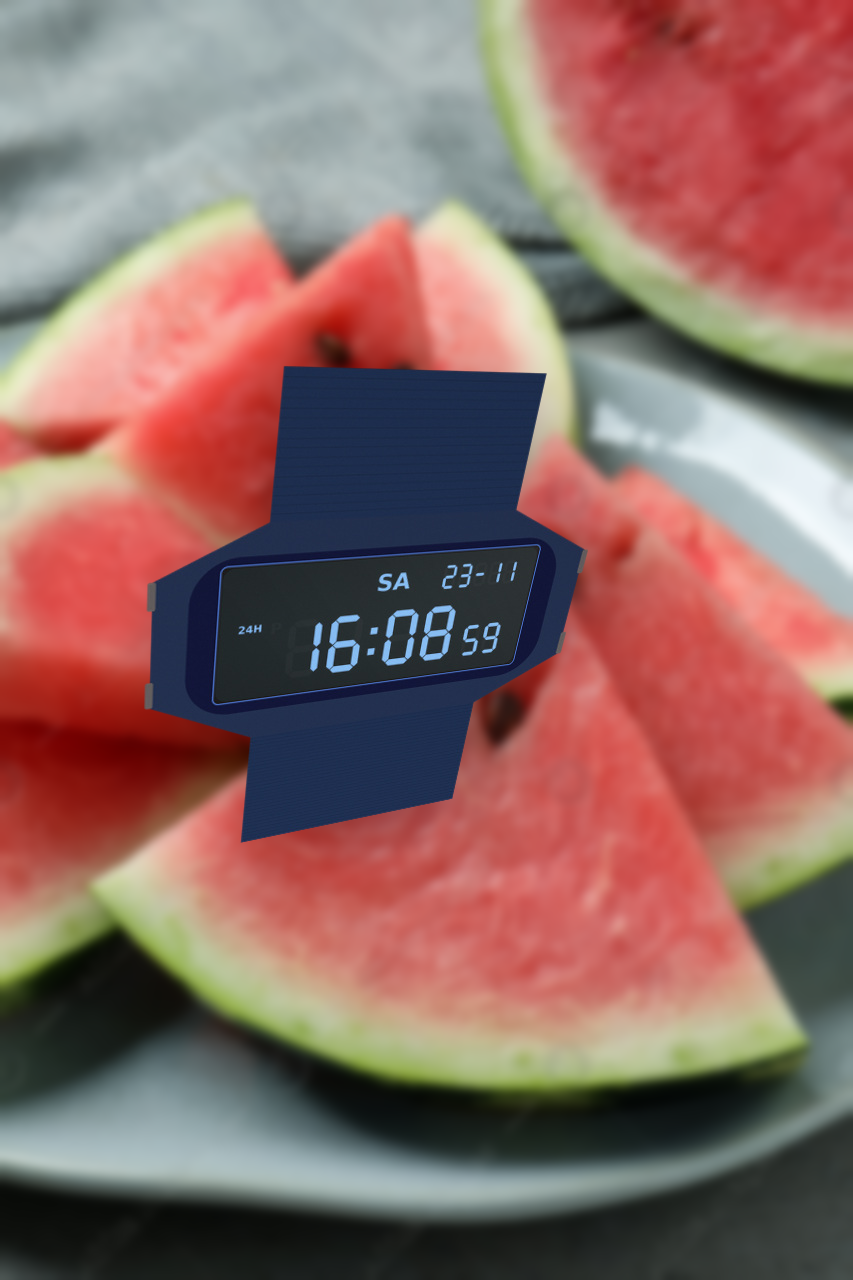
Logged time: {"hour": 16, "minute": 8, "second": 59}
